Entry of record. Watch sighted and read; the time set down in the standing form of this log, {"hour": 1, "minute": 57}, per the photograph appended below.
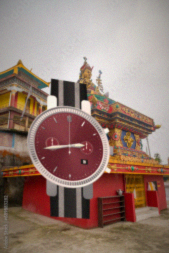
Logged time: {"hour": 2, "minute": 43}
